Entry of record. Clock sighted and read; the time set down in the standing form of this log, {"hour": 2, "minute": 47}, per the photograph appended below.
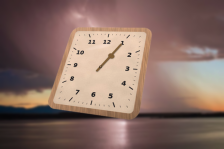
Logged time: {"hour": 1, "minute": 5}
